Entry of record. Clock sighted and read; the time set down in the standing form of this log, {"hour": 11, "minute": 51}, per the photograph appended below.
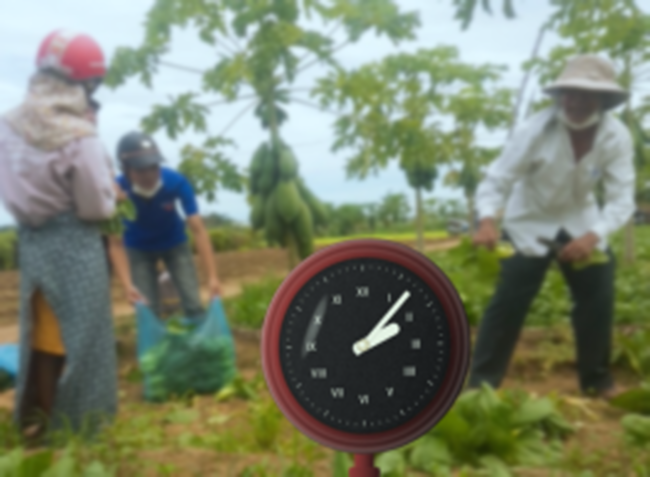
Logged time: {"hour": 2, "minute": 7}
